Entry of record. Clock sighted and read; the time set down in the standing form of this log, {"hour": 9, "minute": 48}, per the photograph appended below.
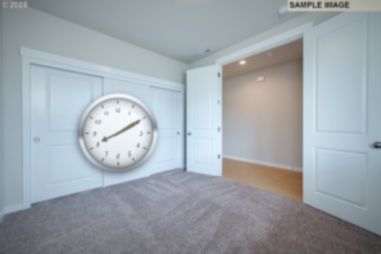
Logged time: {"hour": 8, "minute": 10}
